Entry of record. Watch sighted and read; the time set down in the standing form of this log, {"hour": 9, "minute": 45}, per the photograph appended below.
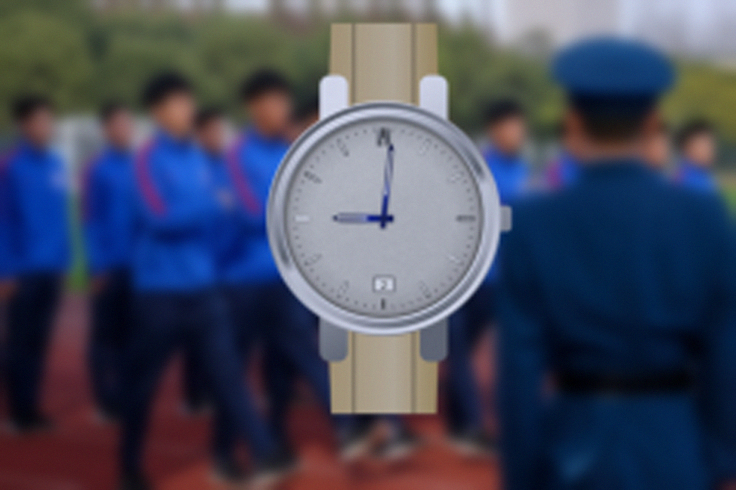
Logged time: {"hour": 9, "minute": 1}
